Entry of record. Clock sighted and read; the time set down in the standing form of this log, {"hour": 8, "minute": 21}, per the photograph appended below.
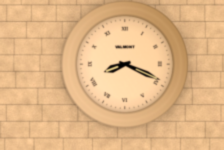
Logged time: {"hour": 8, "minute": 19}
